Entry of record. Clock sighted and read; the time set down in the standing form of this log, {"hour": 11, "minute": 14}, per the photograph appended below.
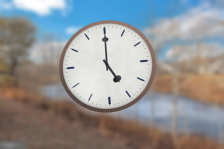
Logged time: {"hour": 5, "minute": 0}
